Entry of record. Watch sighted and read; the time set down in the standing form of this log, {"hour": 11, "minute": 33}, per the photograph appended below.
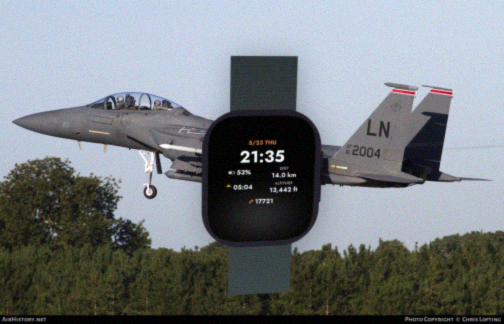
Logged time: {"hour": 21, "minute": 35}
